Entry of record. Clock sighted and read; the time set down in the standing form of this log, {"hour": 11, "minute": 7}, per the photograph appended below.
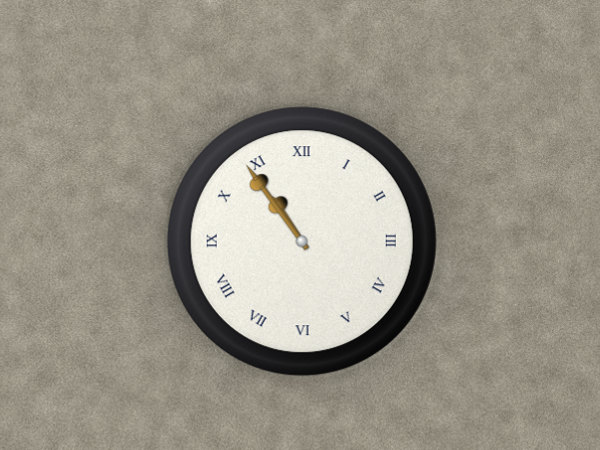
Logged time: {"hour": 10, "minute": 54}
